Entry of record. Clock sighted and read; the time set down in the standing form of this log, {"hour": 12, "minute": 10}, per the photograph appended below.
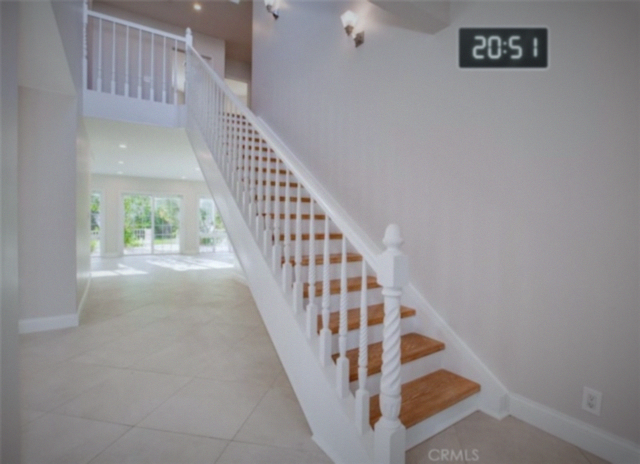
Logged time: {"hour": 20, "minute": 51}
